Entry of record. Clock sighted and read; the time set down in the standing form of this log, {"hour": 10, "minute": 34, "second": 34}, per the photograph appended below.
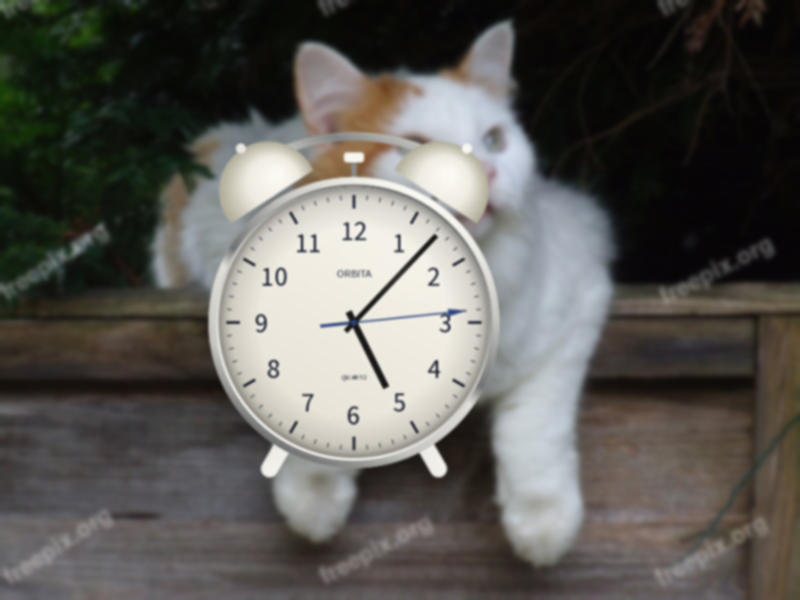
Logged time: {"hour": 5, "minute": 7, "second": 14}
